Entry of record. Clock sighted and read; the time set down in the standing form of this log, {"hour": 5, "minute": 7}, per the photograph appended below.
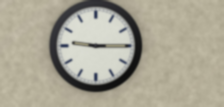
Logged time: {"hour": 9, "minute": 15}
